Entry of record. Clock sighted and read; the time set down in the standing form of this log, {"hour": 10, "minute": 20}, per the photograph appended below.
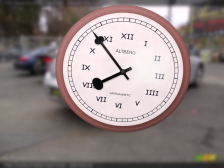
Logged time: {"hour": 7, "minute": 53}
